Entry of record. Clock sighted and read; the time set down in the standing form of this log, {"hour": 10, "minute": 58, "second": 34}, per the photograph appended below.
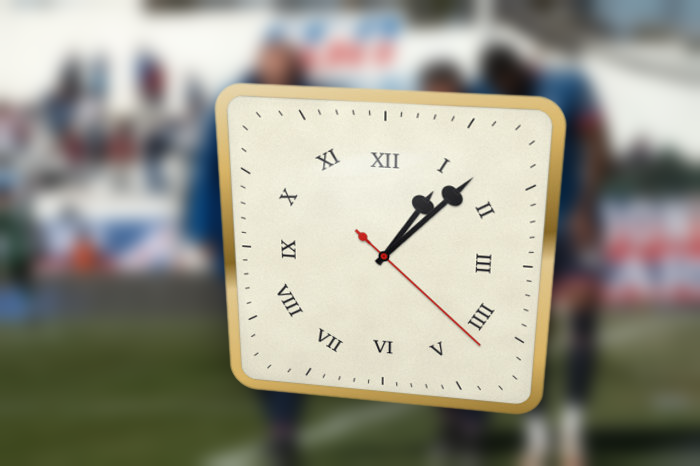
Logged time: {"hour": 1, "minute": 7, "second": 22}
